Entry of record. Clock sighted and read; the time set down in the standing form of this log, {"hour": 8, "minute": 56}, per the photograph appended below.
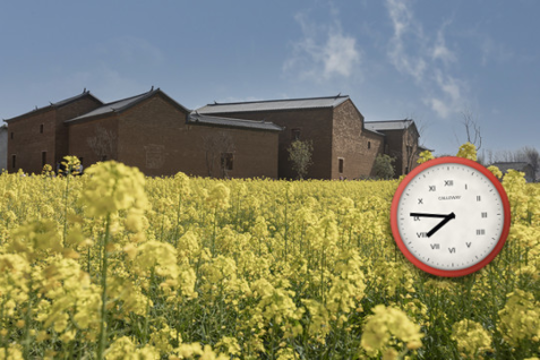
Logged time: {"hour": 7, "minute": 46}
